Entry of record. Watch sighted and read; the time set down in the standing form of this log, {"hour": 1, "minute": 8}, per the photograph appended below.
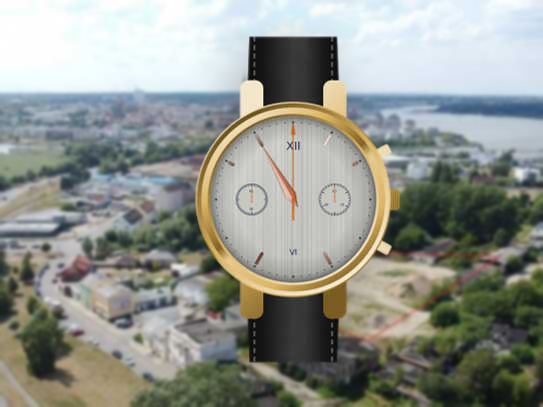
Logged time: {"hour": 10, "minute": 55}
